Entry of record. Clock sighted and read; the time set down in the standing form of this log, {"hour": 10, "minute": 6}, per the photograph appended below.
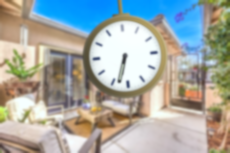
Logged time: {"hour": 6, "minute": 33}
